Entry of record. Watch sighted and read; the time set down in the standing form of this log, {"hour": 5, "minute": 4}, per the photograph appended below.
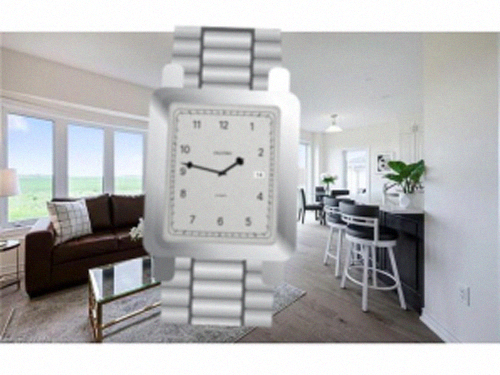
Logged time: {"hour": 1, "minute": 47}
